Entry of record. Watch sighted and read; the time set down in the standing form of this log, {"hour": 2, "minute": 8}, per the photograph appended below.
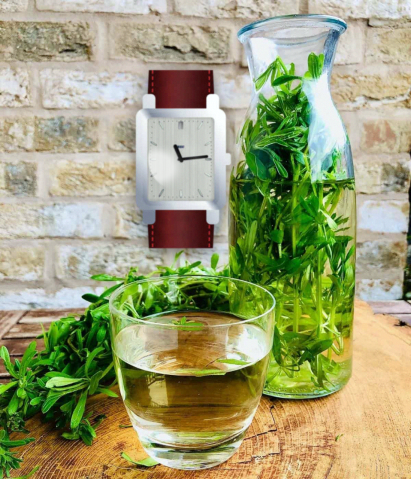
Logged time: {"hour": 11, "minute": 14}
